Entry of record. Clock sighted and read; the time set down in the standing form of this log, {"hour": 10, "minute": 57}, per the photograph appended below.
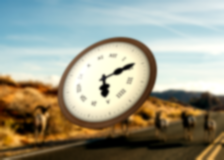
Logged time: {"hour": 5, "minute": 9}
